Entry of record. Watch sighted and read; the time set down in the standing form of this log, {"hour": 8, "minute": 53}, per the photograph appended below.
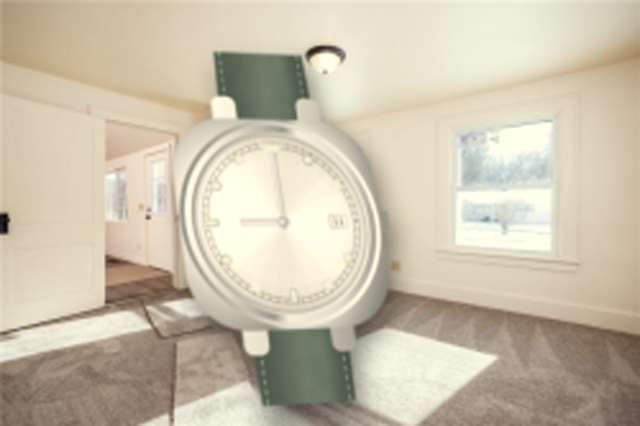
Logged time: {"hour": 9, "minute": 0}
